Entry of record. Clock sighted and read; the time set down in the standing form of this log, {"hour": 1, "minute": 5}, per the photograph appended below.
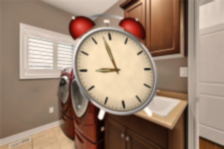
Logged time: {"hour": 8, "minute": 58}
